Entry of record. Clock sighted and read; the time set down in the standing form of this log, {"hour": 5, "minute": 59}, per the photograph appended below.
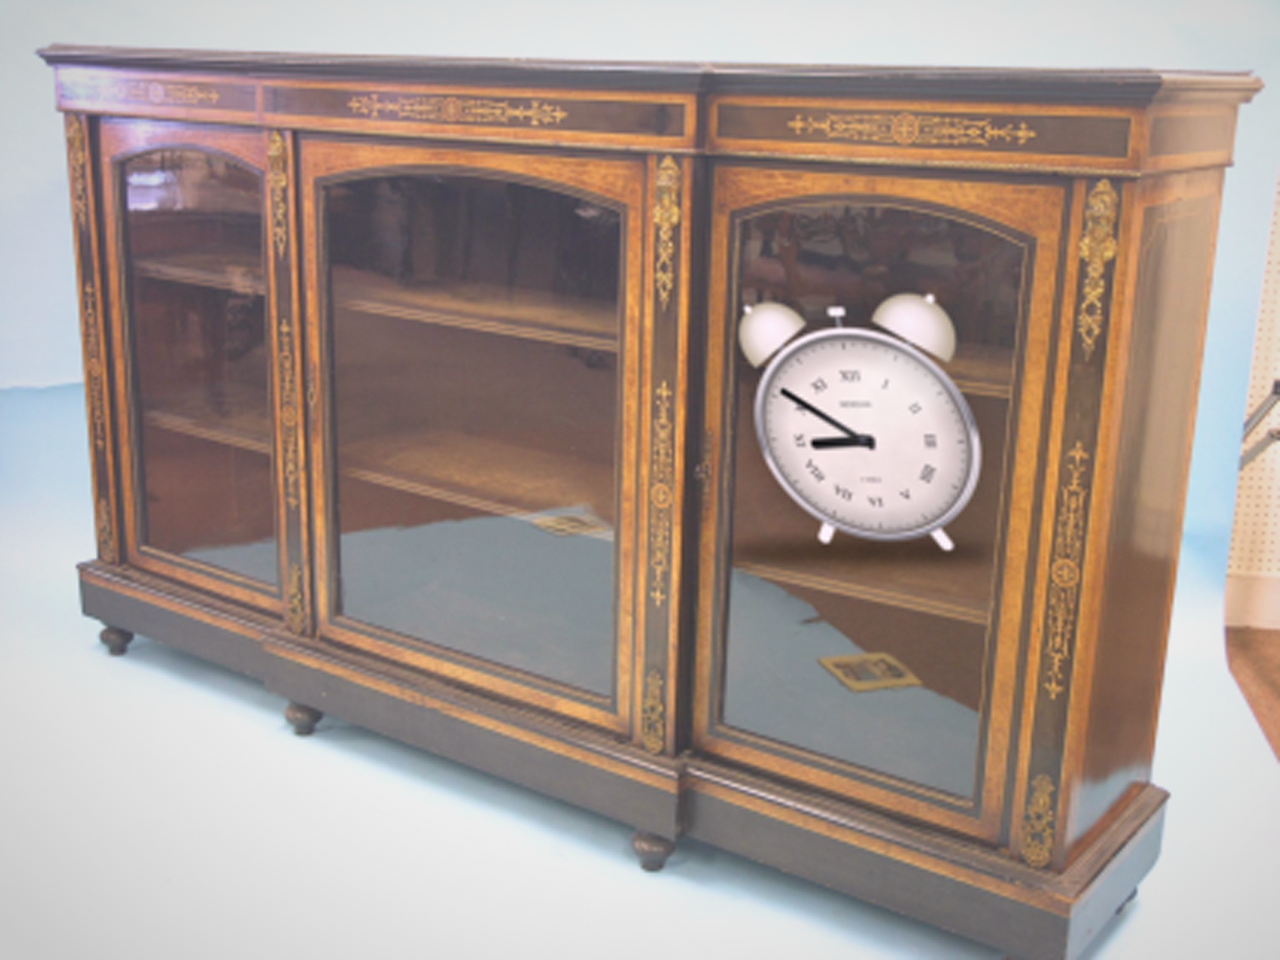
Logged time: {"hour": 8, "minute": 51}
